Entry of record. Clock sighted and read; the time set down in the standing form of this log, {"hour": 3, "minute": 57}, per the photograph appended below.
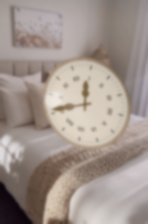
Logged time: {"hour": 12, "minute": 46}
